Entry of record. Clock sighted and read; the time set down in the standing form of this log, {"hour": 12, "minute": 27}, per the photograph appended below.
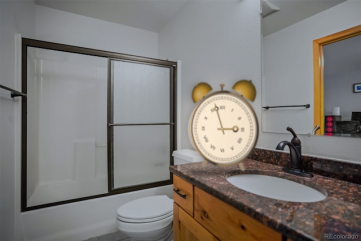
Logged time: {"hour": 2, "minute": 57}
